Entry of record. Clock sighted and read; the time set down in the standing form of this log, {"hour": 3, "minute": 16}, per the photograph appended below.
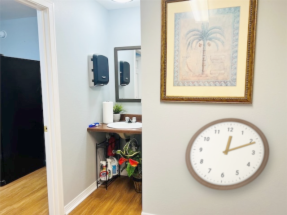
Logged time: {"hour": 12, "minute": 11}
